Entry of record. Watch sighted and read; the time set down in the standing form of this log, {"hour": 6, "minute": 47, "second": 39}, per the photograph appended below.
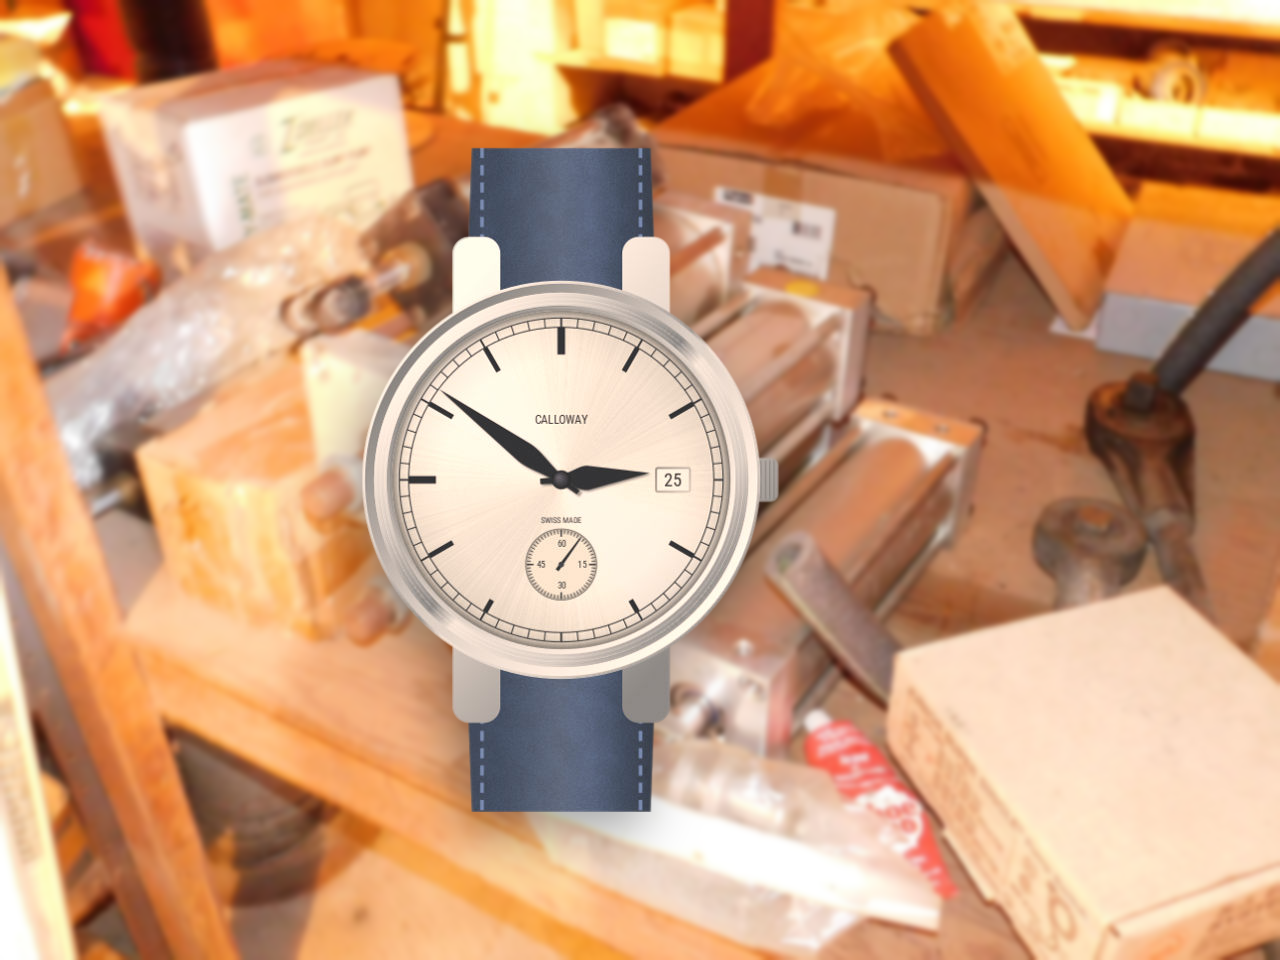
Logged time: {"hour": 2, "minute": 51, "second": 6}
